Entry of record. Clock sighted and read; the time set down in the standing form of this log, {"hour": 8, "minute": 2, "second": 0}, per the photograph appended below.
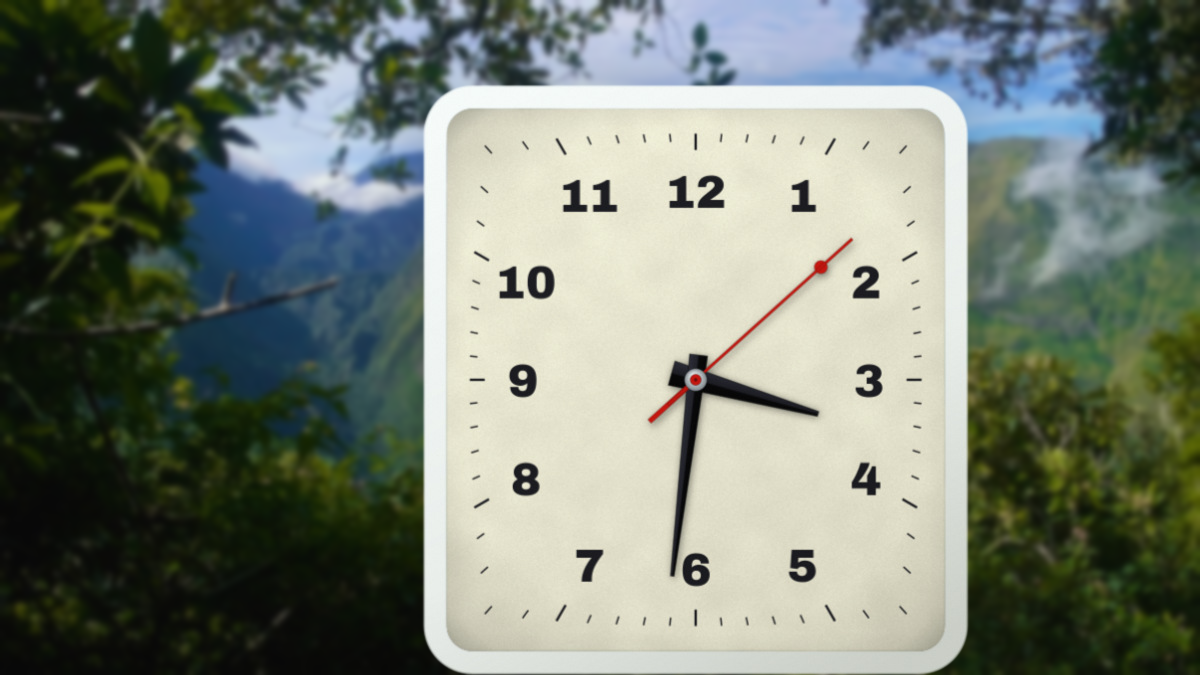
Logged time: {"hour": 3, "minute": 31, "second": 8}
